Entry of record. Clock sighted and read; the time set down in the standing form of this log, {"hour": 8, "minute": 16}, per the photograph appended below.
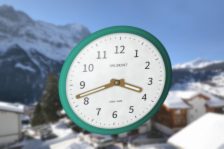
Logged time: {"hour": 3, "minute": 42}
